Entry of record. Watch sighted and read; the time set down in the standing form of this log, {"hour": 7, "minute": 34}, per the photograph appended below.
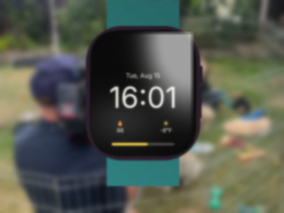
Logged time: {"hour": 16, "minute": 1}
